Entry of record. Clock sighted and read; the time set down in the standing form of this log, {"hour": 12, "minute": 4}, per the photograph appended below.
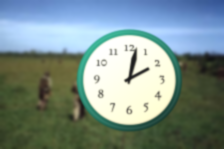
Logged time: {"hour": 2, "minute": 2}
